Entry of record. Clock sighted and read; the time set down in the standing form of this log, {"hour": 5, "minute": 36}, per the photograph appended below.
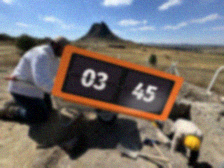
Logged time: {"hour": 3, "minute": 45}
